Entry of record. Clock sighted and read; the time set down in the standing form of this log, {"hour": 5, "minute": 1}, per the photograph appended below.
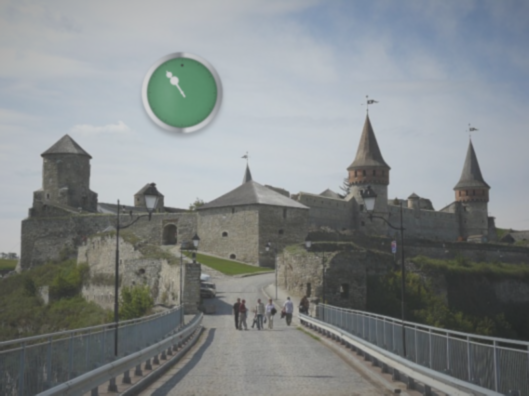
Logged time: {"hour": 10, "minute": 54}
